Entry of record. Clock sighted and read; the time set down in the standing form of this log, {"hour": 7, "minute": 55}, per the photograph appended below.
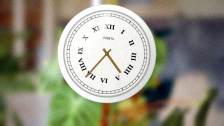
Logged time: {"hour": 4, "minute": 36}
